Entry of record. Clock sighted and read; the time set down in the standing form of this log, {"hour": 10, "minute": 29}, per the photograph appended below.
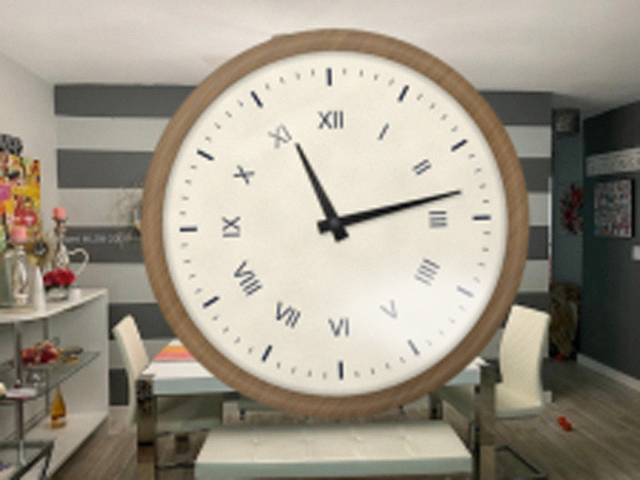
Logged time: {"hour": 11, "minute": 13}
